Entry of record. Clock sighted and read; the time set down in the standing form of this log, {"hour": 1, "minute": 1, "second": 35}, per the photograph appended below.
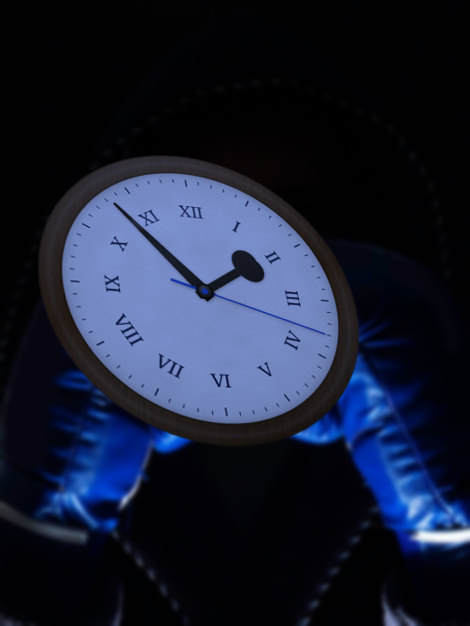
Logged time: {"hour": 1, "minute": 53, "second": 18}
